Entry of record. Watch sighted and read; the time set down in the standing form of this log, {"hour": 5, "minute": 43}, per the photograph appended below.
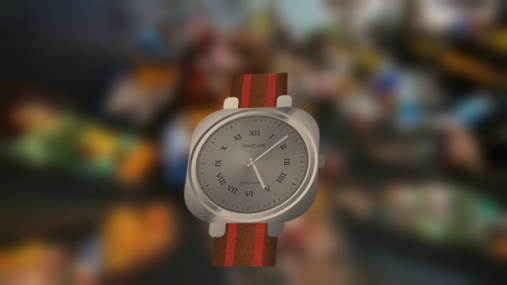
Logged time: {"hour": 5, "minute": 8}
